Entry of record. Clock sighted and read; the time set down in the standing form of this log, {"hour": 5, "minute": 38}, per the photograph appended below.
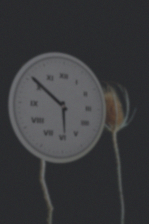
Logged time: {"hour": 5, "minute": 51}
